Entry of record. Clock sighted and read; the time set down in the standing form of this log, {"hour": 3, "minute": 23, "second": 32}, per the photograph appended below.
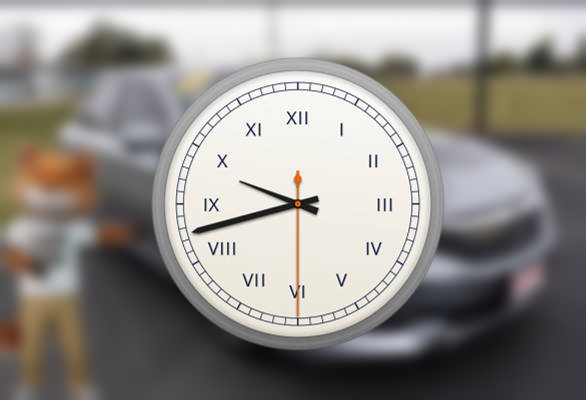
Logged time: {"hour": 9, "minute": 42, "second": 30}
